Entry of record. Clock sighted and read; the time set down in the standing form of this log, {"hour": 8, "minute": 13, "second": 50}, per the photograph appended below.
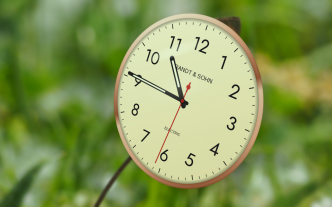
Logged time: {"hour": 10, "minute": 45, "second": 31}
